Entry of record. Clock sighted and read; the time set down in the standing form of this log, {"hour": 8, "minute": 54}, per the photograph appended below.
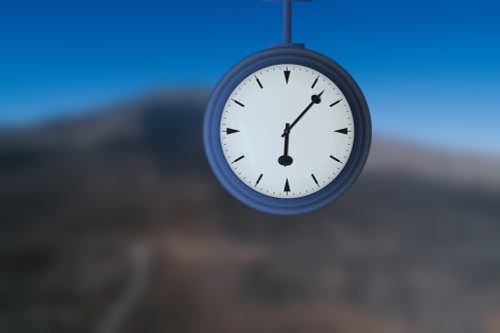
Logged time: {"hour": 6, "minute": 7}
